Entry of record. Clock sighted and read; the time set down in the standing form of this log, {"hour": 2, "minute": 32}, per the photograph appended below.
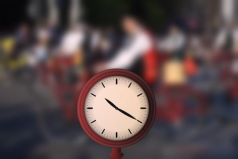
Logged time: {"hour": 10, "minute": 20}
